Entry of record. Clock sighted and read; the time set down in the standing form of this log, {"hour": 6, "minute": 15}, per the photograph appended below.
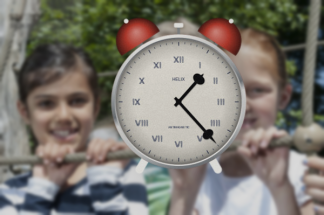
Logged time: {"hour": 1, "minute": 23}
